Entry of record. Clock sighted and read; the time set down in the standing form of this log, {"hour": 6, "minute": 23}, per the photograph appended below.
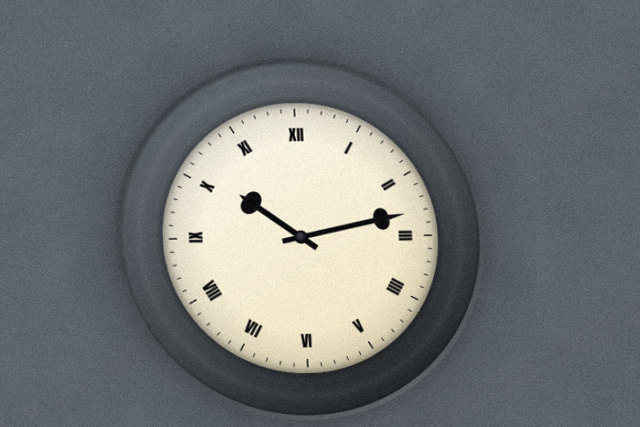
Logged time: {"hour": 10, "minute": 13}
